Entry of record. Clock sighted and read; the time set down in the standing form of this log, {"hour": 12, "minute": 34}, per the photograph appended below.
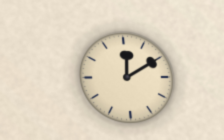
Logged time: {"hour": 12, "minute": 10}
